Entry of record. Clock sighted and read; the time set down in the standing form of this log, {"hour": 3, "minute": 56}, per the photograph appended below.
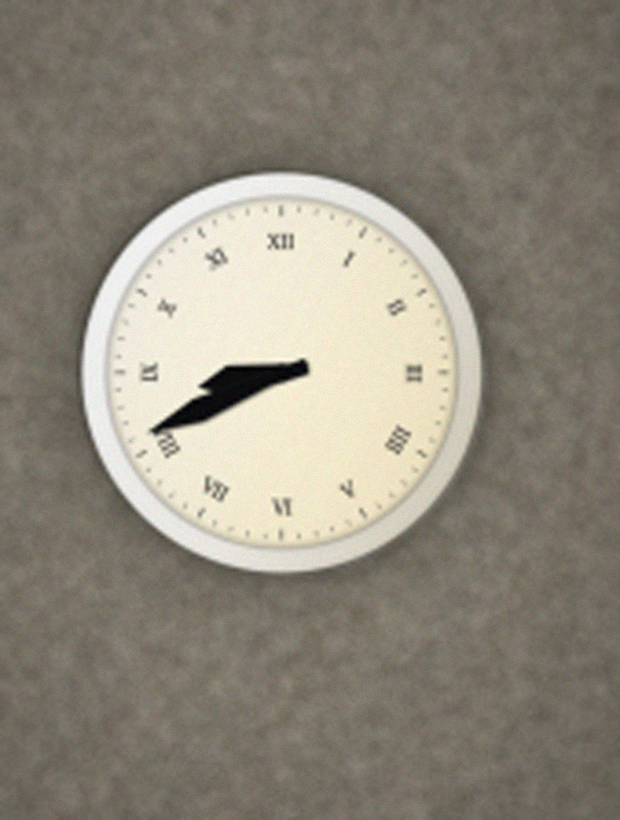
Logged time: {"hour": 8, "minute": 41}
